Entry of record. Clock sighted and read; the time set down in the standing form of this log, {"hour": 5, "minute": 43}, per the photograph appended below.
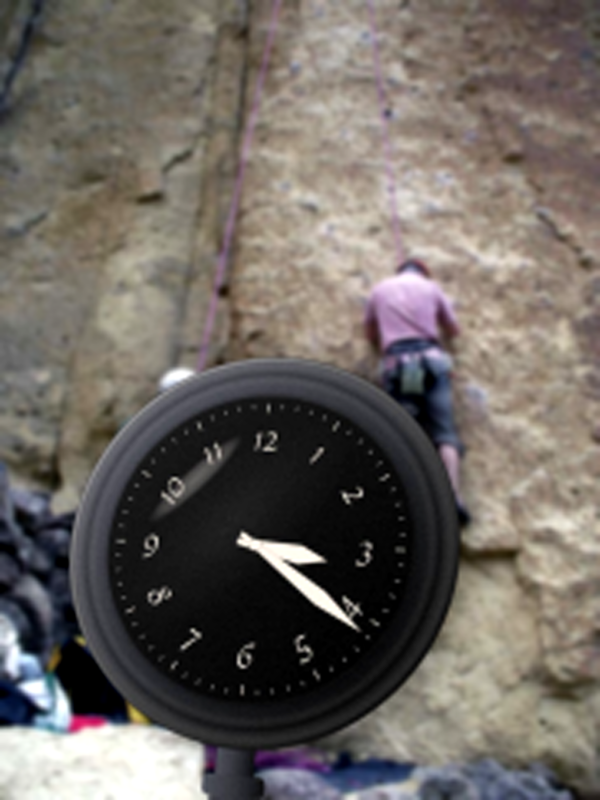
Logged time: {"hour": 3, "minute": 21}
